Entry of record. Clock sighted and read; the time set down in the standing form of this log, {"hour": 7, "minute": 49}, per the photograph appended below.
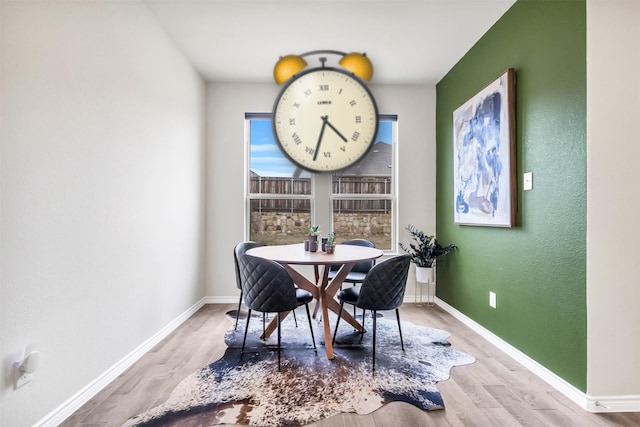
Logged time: {"hour": 4, "minute": 33}
